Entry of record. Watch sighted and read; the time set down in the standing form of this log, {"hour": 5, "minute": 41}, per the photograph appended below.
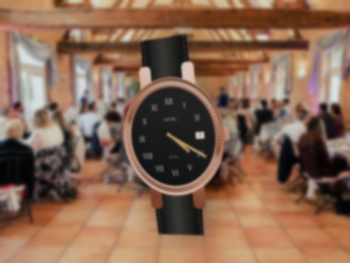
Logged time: {"hour": 4, "minute": 20}
